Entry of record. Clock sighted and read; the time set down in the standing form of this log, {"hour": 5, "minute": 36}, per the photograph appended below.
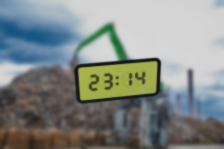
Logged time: {"hour": 23, "minute": 14}
